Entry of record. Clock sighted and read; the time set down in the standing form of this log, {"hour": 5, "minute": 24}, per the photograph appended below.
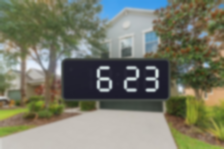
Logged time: {"hour": 6, "minute": 23}
